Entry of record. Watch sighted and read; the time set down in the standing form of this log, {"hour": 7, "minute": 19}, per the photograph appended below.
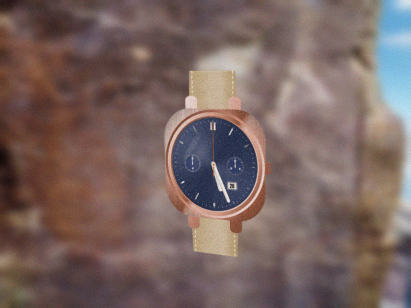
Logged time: {"hour": 5, "minute": 26}
